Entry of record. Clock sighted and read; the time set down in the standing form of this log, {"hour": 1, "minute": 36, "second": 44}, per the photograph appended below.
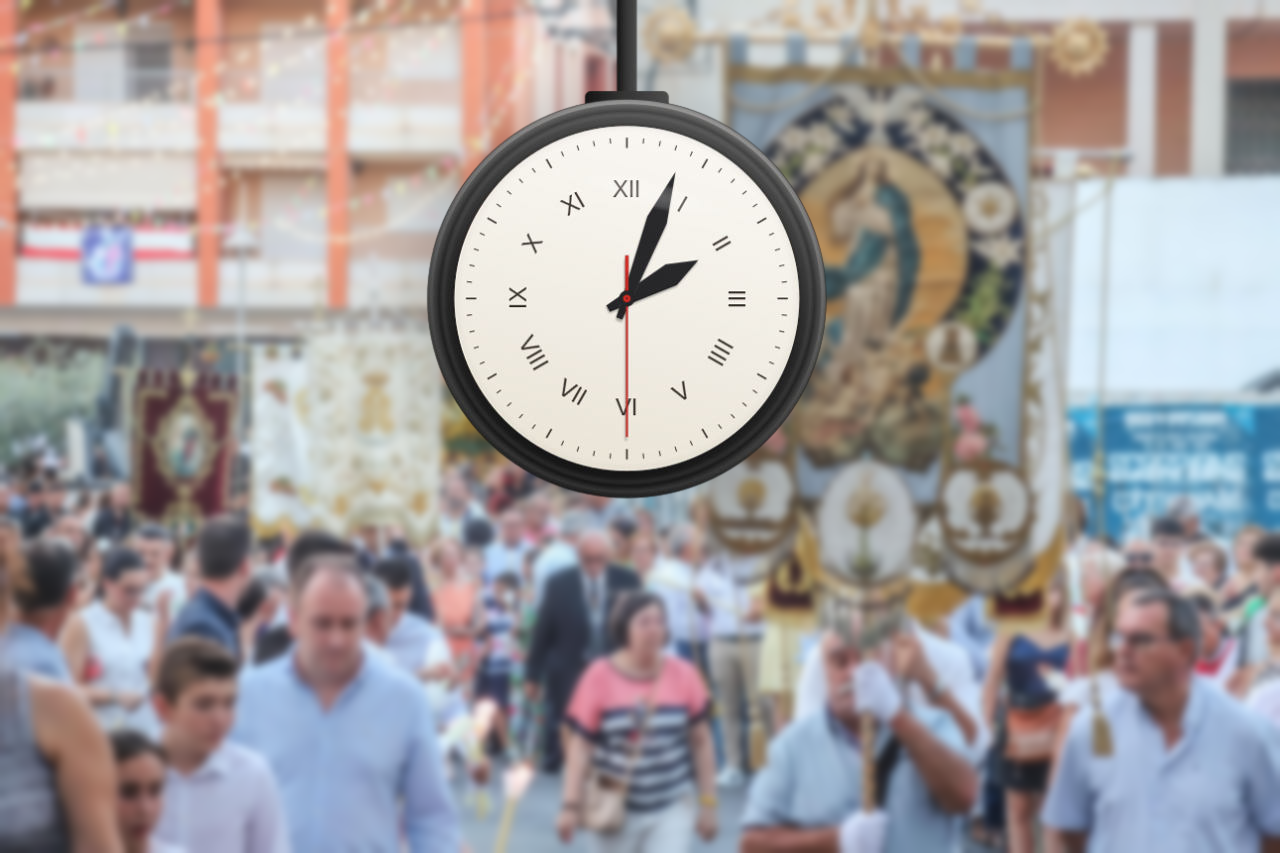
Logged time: {"hour": 2, "minute": 3, "second": 30}
